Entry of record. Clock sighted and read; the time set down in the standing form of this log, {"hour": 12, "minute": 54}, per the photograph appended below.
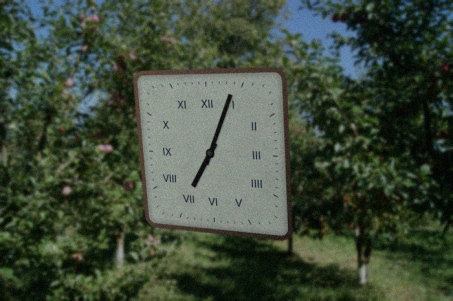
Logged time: {"hour": 7, "minute": 4}
